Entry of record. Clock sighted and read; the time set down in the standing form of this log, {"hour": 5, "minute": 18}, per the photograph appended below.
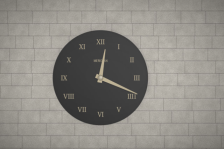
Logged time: {"hour": 12, "minute": 19}
